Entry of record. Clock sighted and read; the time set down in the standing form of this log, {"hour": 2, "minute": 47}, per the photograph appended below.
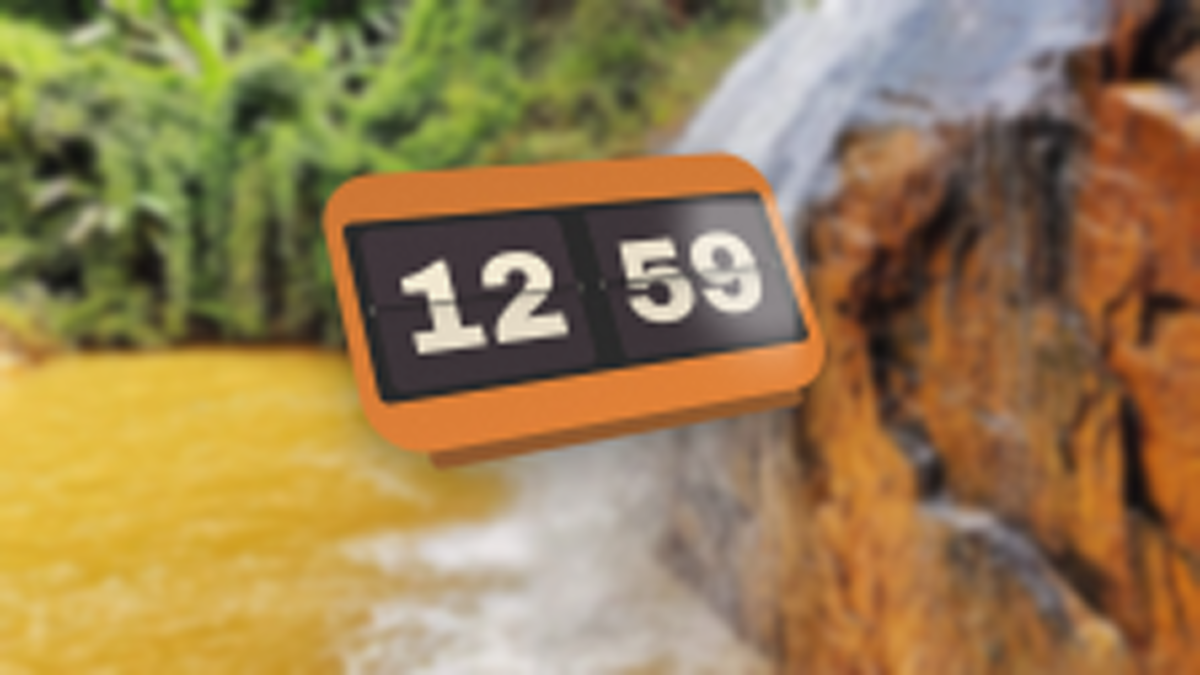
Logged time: {"hour": 12, "minute": 59}
